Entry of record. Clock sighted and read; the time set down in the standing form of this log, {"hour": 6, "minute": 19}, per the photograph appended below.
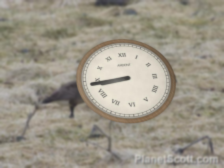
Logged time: {"hour": 8, "minute": 44}
